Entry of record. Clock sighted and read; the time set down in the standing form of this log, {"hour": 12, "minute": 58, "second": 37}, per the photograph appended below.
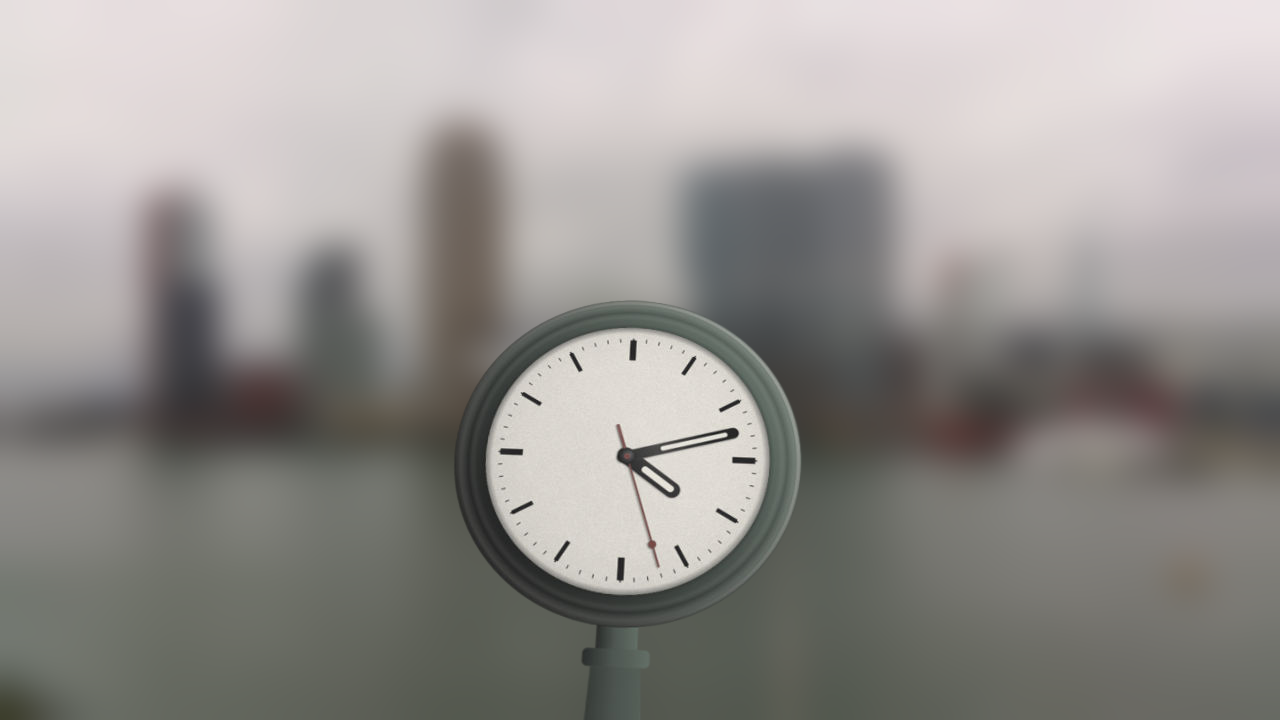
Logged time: {"hour": 4, "minute": 12, "second": 27}
